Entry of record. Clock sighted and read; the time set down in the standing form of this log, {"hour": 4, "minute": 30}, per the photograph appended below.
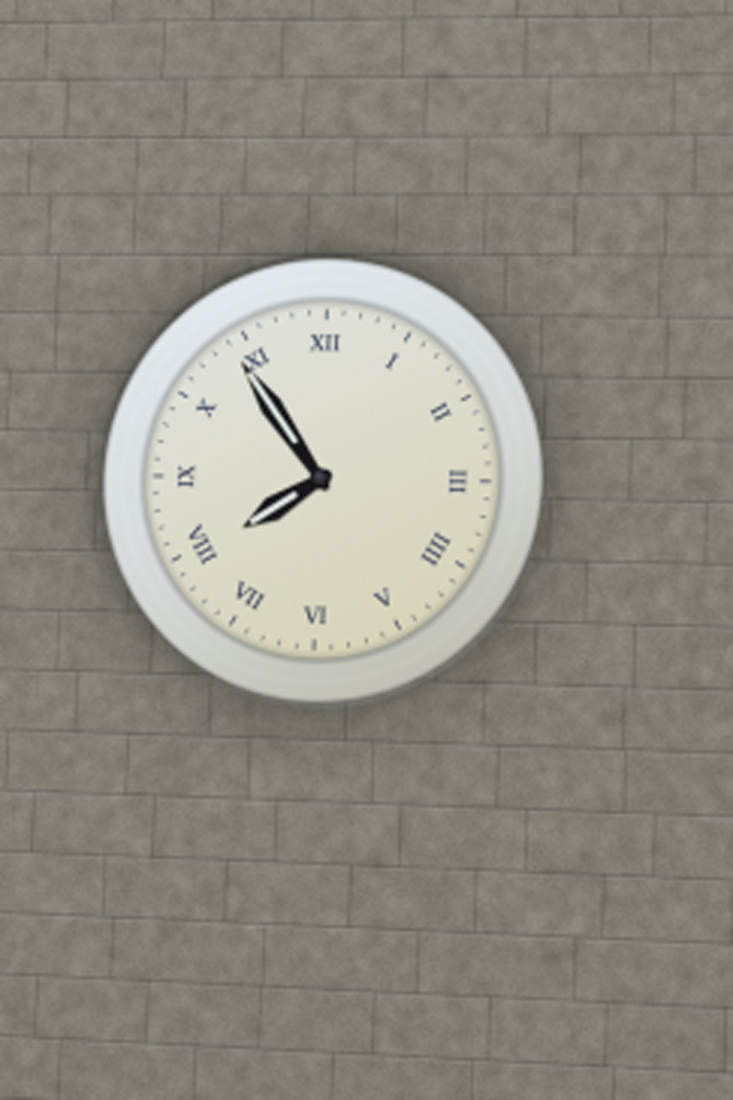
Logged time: {"hour": 7, "minute": 54}
